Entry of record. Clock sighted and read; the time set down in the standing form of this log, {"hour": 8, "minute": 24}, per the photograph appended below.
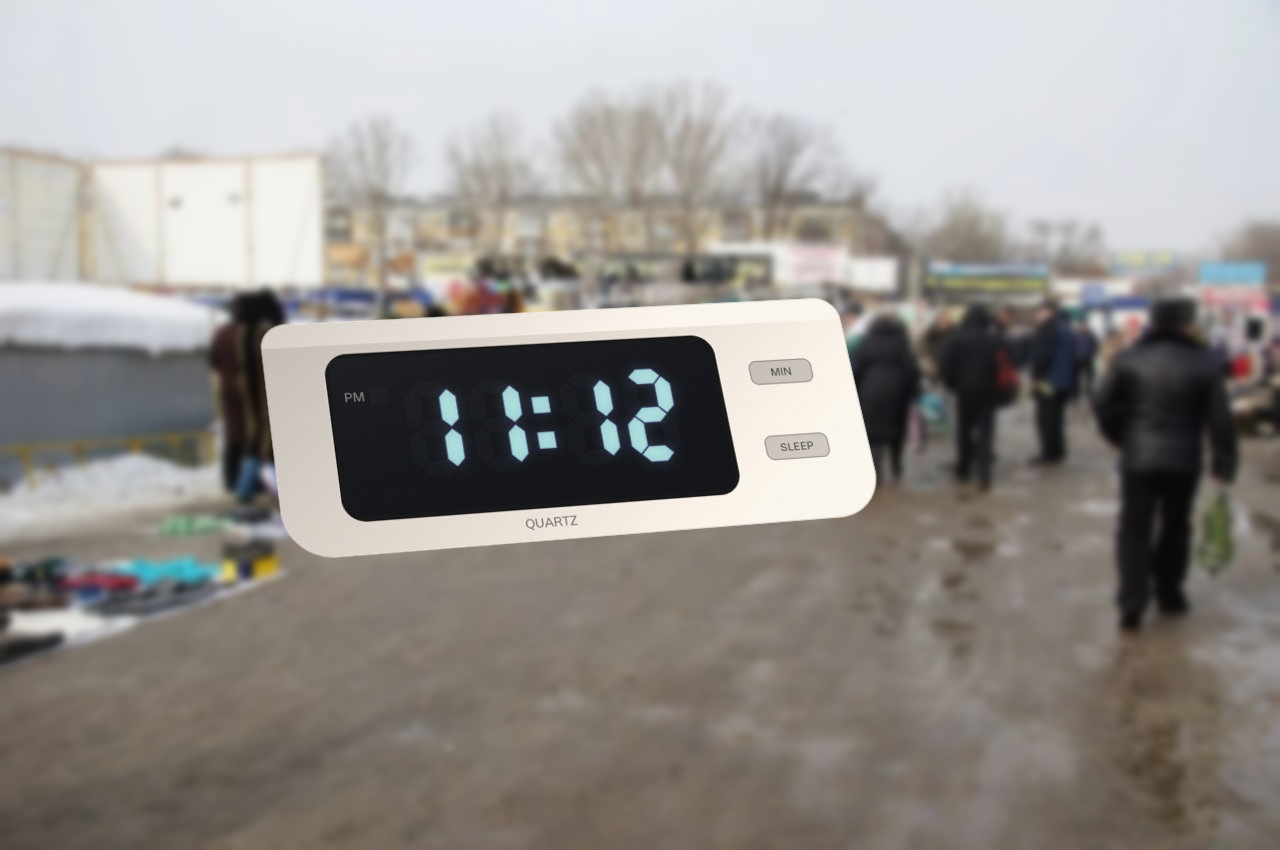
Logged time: {"hour": 11, "minute": 12}
